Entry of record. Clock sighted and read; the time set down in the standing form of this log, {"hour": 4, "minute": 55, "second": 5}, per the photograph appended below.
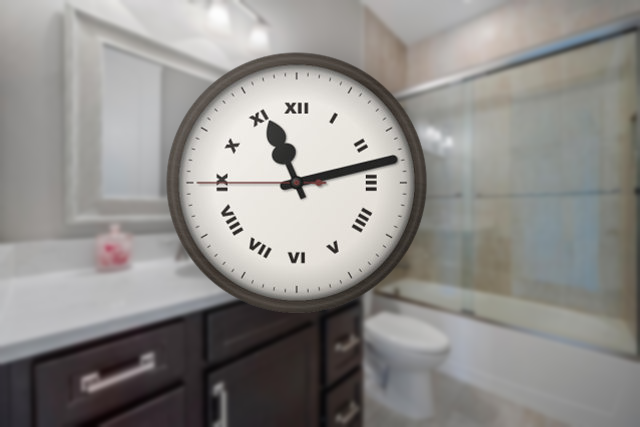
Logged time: {"hour": 11, "minute": 12, "second": 45}
